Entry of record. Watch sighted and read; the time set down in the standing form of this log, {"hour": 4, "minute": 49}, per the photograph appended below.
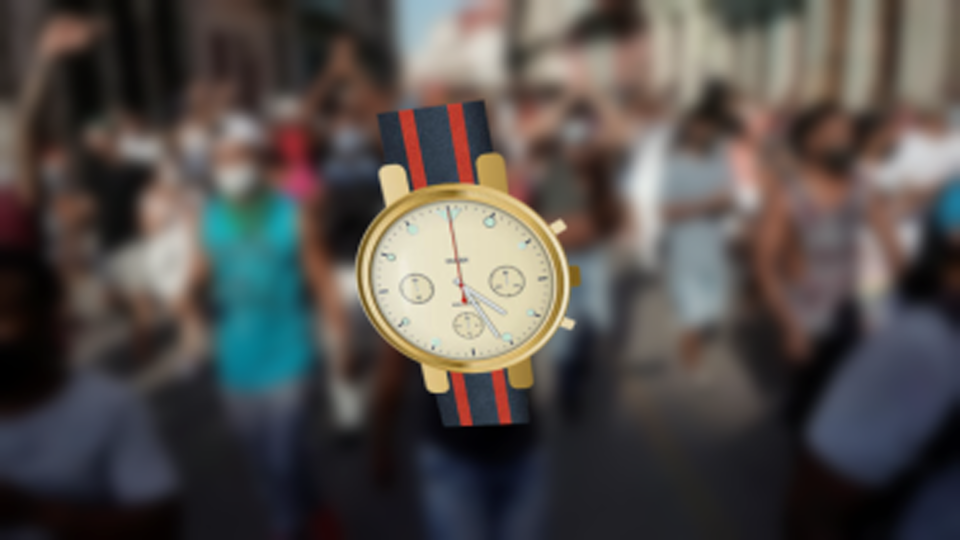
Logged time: {"hour": 4, "minute": 26}
